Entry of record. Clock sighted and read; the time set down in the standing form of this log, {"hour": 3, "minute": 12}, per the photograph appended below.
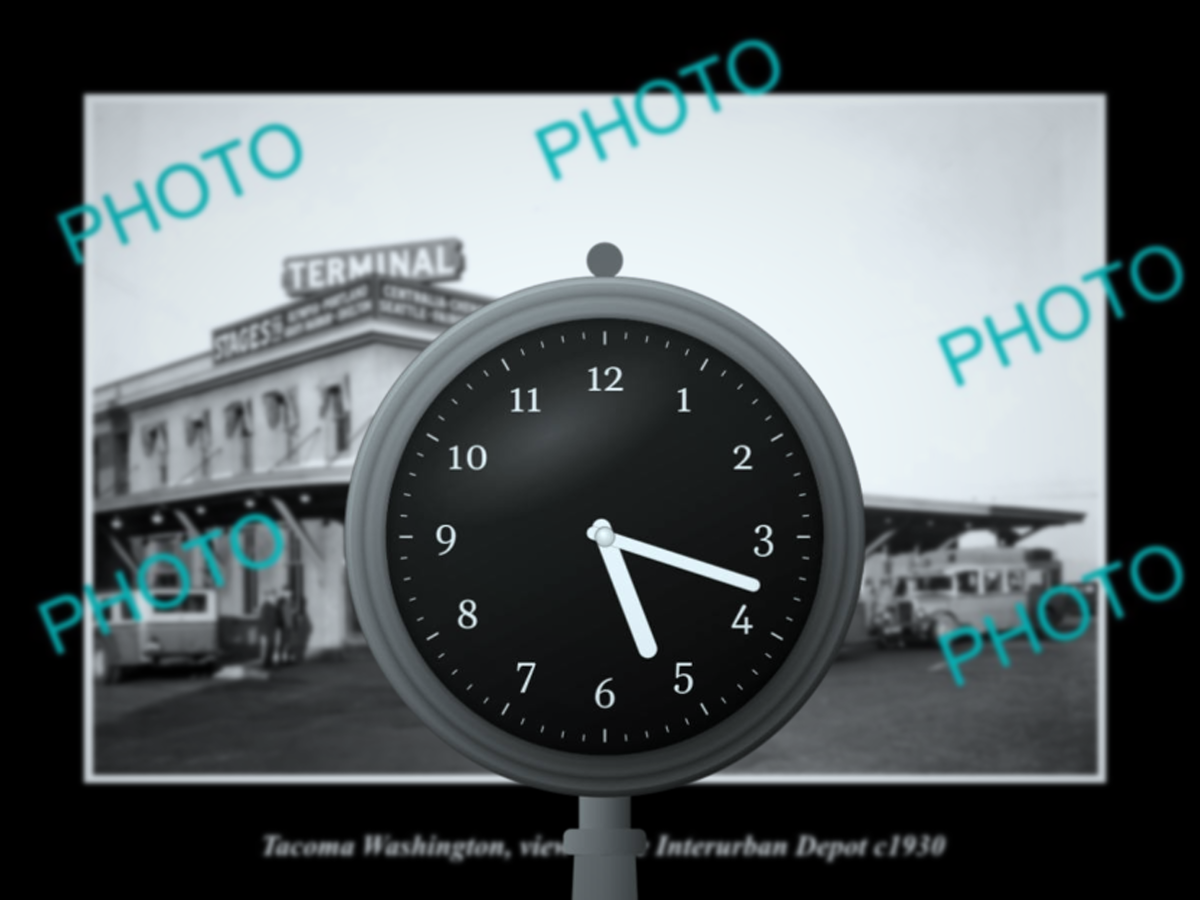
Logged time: {"hour": 5, "minute": 18}
